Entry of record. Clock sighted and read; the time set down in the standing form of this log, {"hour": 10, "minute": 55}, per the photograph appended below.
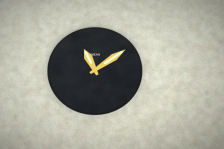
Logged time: {"hour": 11, "minute": 9}
